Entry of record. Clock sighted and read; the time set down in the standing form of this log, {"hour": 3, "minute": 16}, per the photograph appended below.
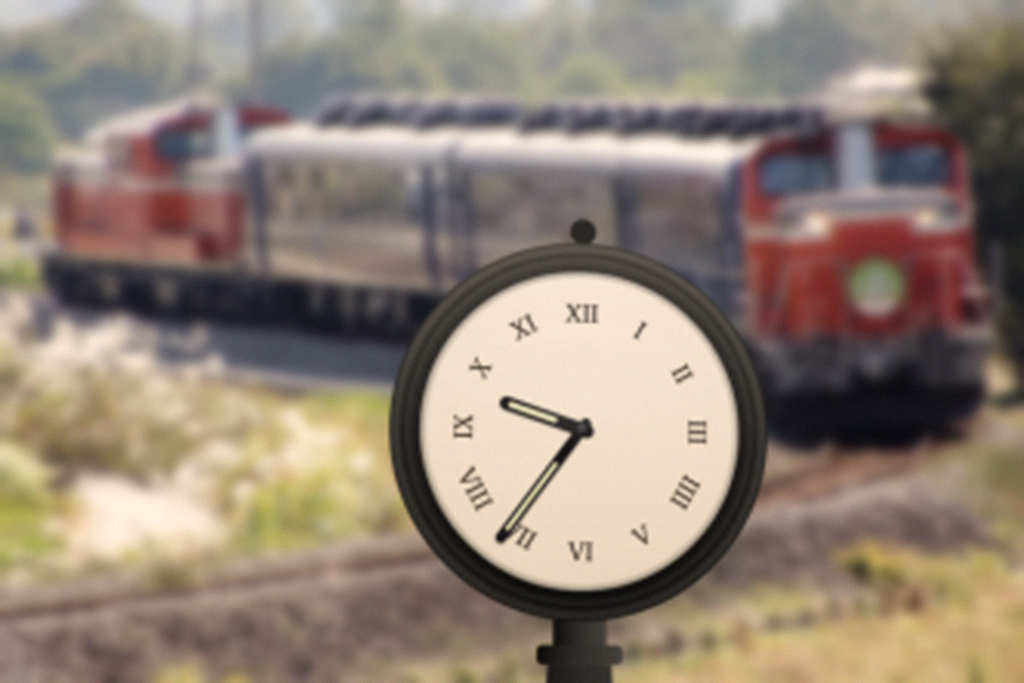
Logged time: {"hour": 9, "minute": 36}
